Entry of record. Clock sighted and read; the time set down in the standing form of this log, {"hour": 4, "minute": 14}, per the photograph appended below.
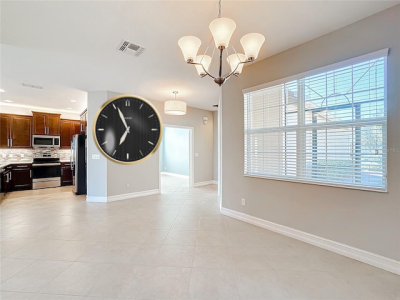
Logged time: {"hour": 6, "minute": 56}
